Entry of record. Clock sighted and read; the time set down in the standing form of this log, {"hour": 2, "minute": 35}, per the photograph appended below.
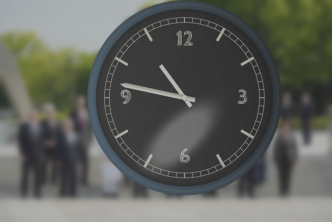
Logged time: {"hour": 10, "minute": 47}
